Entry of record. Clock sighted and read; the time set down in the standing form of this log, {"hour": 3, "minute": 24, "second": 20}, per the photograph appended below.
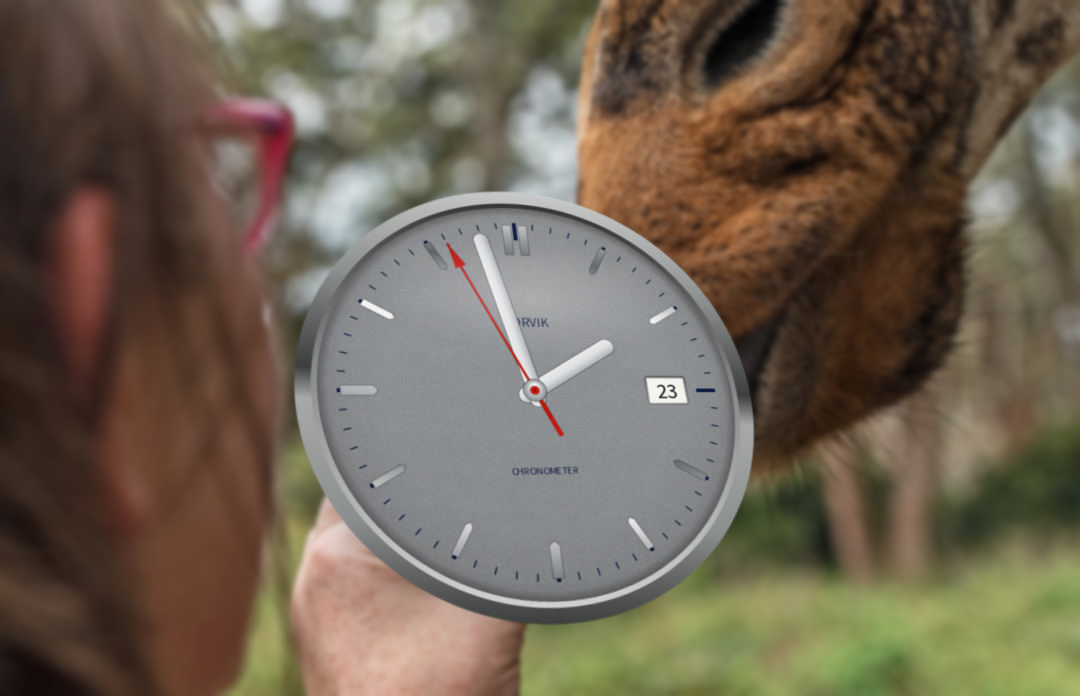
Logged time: {"hour": 1, "minute": 57, "second": 56}
